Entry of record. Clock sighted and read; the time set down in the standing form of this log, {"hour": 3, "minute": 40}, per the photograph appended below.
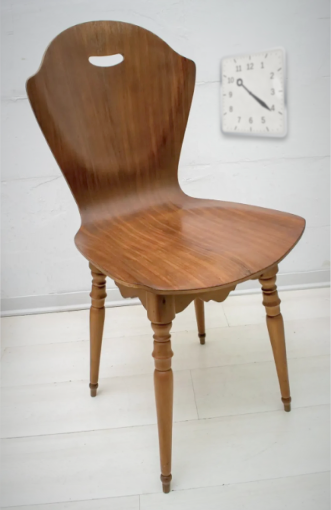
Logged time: {"hour": 10, "minute": 21}
